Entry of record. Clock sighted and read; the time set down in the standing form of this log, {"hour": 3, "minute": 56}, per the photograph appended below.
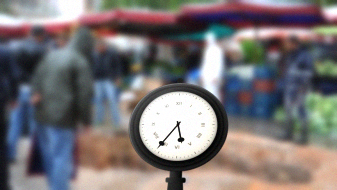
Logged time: {"hour": 5, "minute": 36}
